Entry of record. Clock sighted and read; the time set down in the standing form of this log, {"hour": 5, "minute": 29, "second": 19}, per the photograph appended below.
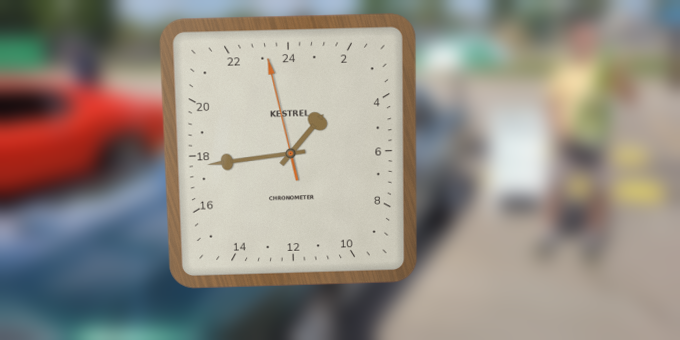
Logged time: {"hour": 2, "minute": 43, "second": 58}
